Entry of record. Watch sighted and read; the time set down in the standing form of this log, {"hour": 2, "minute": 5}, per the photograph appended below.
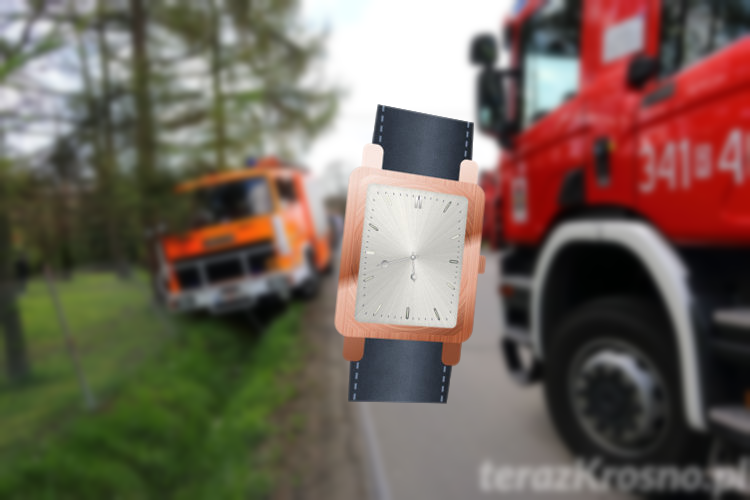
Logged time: {"hour": 5, "minute": 42}
